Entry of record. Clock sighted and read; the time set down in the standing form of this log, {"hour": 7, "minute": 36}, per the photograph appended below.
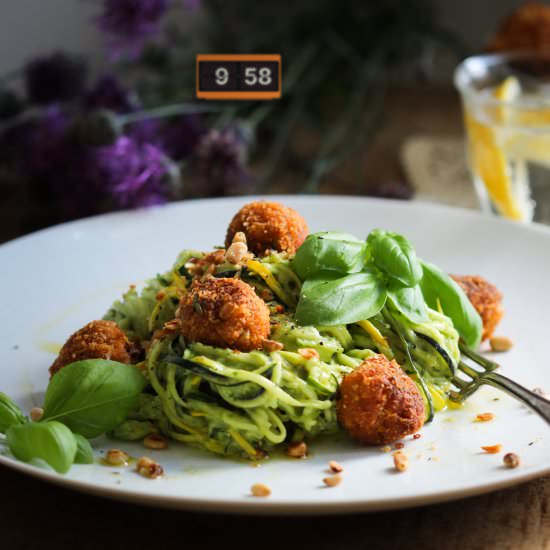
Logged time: {"hour": 9, "minute": 58}
